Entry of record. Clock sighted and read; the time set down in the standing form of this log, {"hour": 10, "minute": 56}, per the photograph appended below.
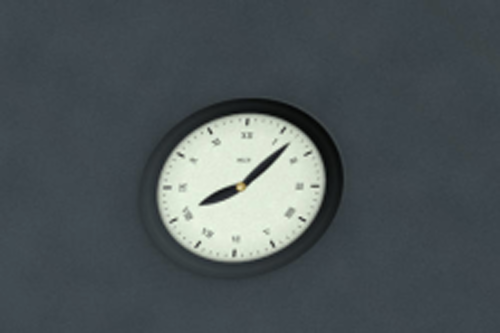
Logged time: {"hour": 8, "minute": 7}
